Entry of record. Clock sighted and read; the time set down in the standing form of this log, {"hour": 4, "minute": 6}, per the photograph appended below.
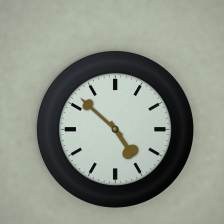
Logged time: {"hour": 4, "minute": 52}
